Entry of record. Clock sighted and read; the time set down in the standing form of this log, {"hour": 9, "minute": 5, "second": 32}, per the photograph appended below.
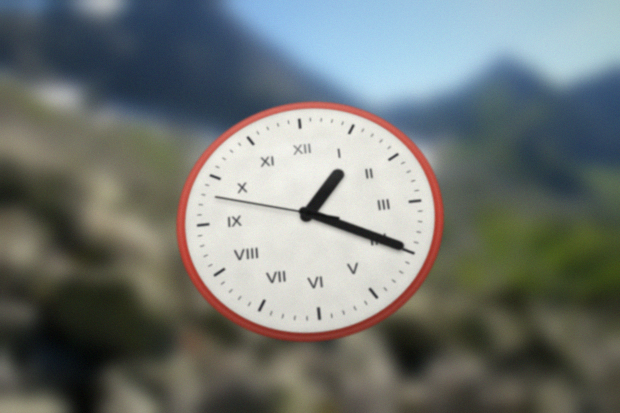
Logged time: {"hour": 1, "minute": 19, "second": 48}
